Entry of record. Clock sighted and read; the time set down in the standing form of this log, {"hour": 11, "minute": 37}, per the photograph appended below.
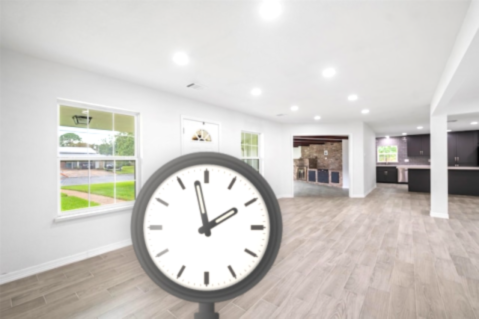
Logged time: {"hour": 1, "minute": 58}
